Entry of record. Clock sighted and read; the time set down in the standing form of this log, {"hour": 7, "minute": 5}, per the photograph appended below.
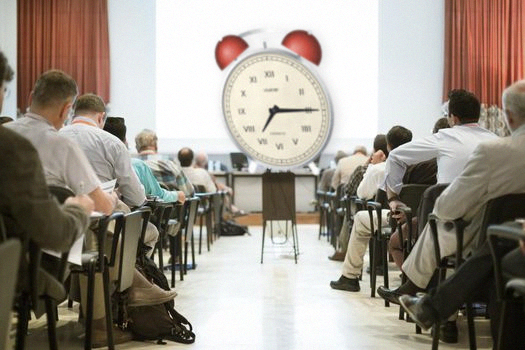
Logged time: {"hour": 7, "minute": 15}
